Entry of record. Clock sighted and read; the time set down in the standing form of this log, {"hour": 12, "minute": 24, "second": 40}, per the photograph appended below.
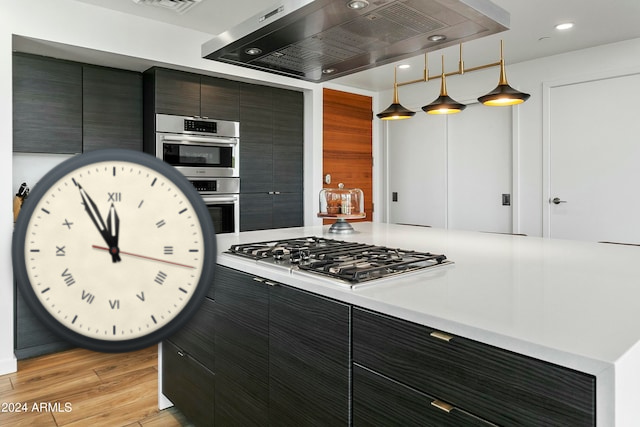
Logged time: {"hour": 11, "minute": 55, "second": 17}
